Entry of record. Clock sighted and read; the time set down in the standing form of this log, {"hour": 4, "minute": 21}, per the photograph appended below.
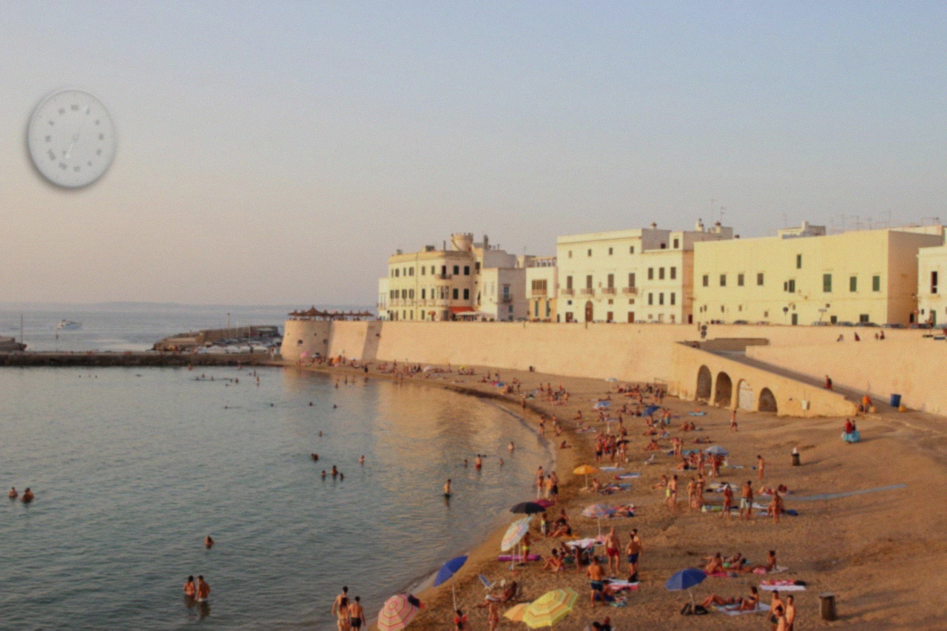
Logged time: {"hour": 7, "minute": 4}
